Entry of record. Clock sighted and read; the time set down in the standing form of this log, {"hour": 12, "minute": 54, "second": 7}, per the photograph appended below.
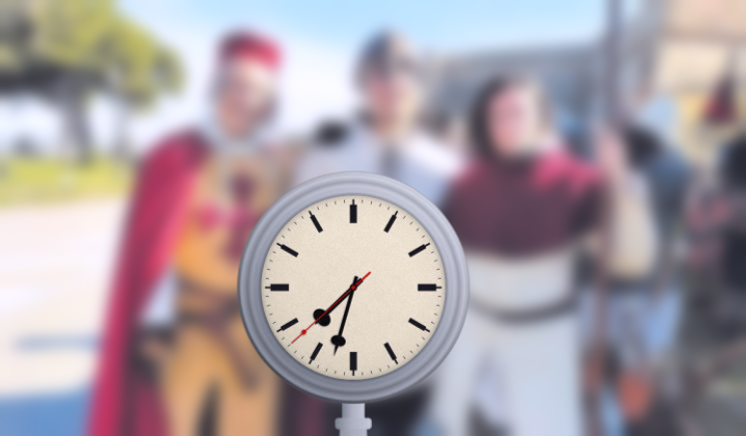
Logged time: {"hour": 7, "minute": 32, "second": 38}
